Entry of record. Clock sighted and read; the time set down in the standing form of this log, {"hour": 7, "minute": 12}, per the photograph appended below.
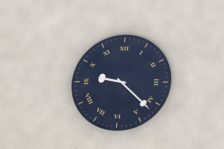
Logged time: {"hour": 9, "minute": 22}
